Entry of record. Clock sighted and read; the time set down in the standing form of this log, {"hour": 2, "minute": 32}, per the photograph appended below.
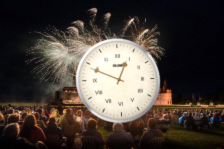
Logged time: {"hour": 12, "minute": 49}
